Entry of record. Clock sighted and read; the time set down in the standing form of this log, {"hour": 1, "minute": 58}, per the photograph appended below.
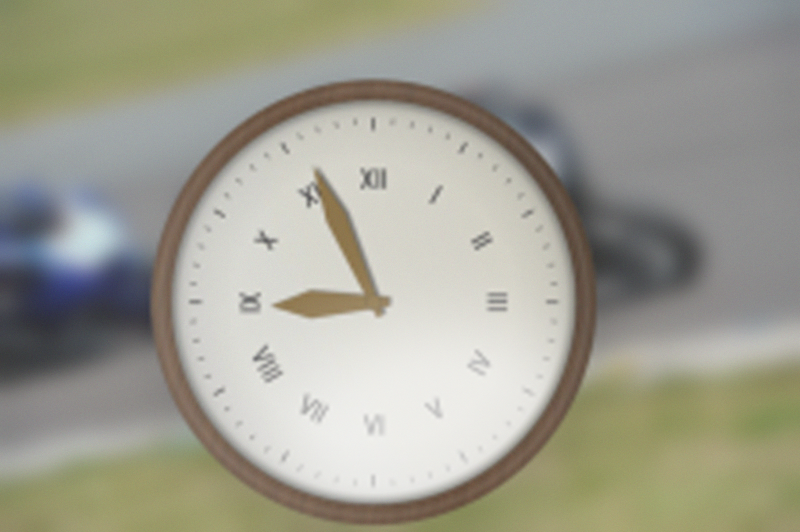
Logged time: {"hour": 8, "minute": 56}
